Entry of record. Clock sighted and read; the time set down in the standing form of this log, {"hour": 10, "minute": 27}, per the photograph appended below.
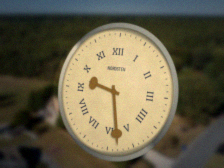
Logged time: {"hour": 9, "minute": 28}
